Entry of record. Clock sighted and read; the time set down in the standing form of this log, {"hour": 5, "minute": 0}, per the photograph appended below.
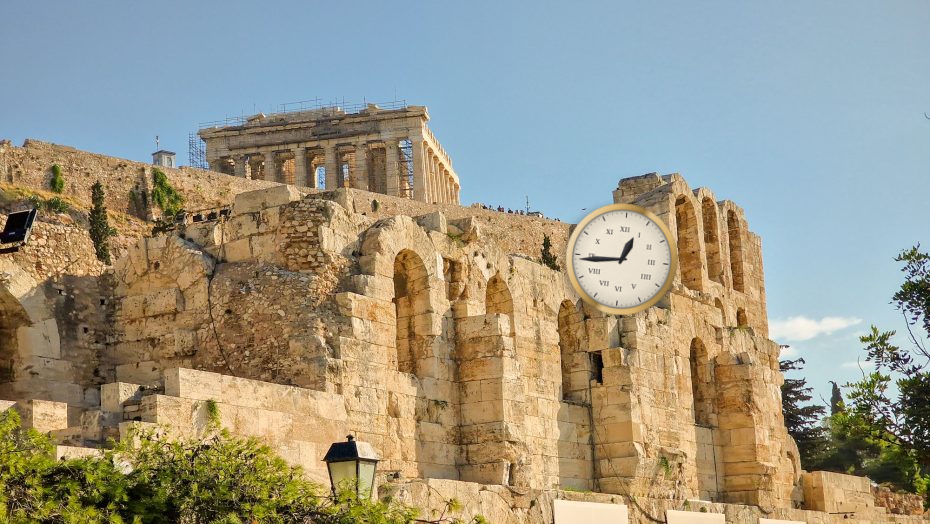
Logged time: {"hour": 12, "minute": 44}
